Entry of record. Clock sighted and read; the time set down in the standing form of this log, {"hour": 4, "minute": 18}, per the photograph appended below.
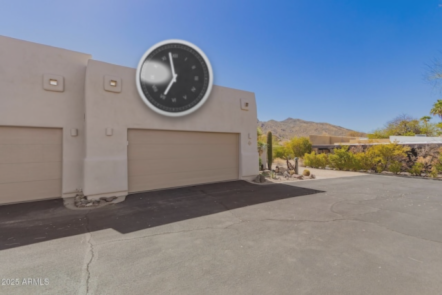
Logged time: {"hour": 6, "minute": 58}
